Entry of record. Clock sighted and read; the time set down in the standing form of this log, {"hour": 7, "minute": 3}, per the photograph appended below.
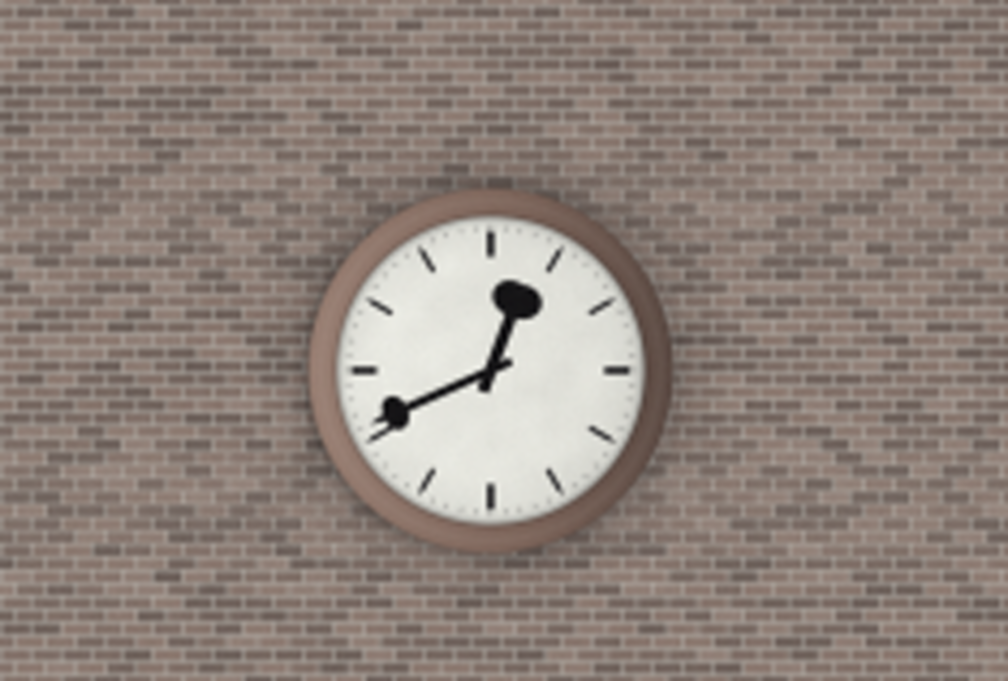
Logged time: {"hour": 12, "minute": 41}
